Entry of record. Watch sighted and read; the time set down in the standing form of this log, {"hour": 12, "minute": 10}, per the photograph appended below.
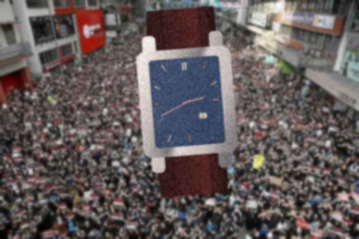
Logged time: {"hour": 2, "minute": 41}
